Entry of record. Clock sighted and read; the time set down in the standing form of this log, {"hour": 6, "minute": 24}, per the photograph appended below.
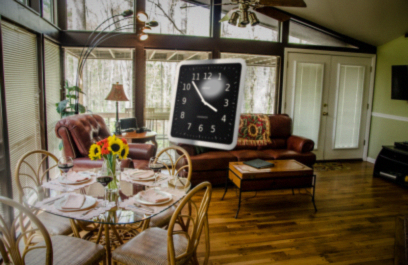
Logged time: {"hour": 3, "minute": 53}
